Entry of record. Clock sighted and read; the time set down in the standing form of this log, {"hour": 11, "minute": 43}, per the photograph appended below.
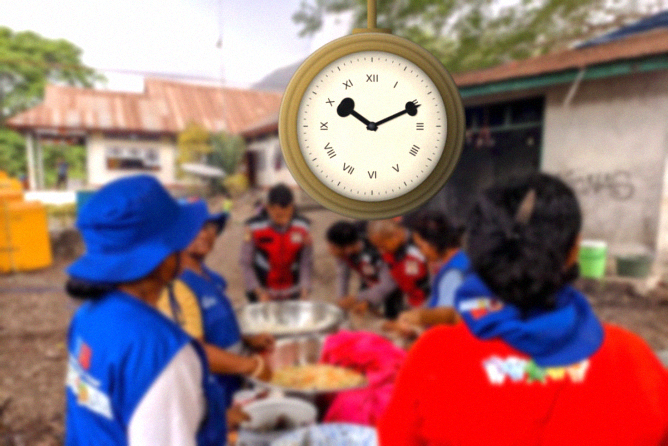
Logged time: {"hour": 10, "minute": 11}
